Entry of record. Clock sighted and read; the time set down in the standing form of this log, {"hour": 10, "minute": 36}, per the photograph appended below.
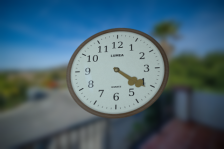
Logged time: {"hour": 4, "minute": 21}
